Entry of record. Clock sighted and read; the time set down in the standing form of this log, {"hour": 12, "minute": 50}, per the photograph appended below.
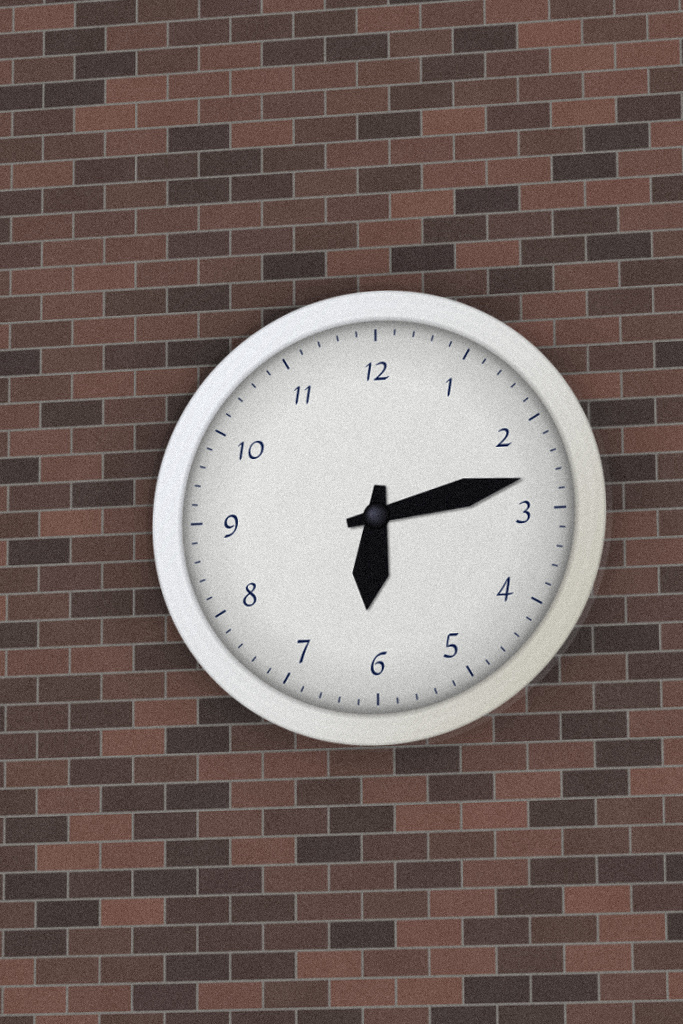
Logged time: {"hour": 6, "minute": 13}
